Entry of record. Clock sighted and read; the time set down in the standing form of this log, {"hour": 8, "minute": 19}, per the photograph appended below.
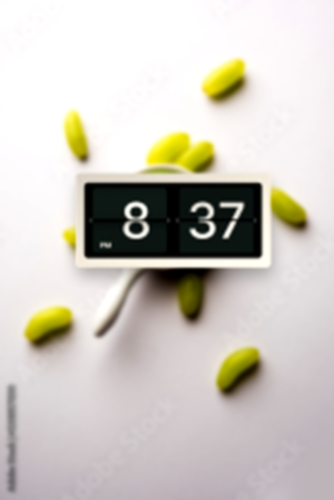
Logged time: {"hour": 8, "minute": 37}
